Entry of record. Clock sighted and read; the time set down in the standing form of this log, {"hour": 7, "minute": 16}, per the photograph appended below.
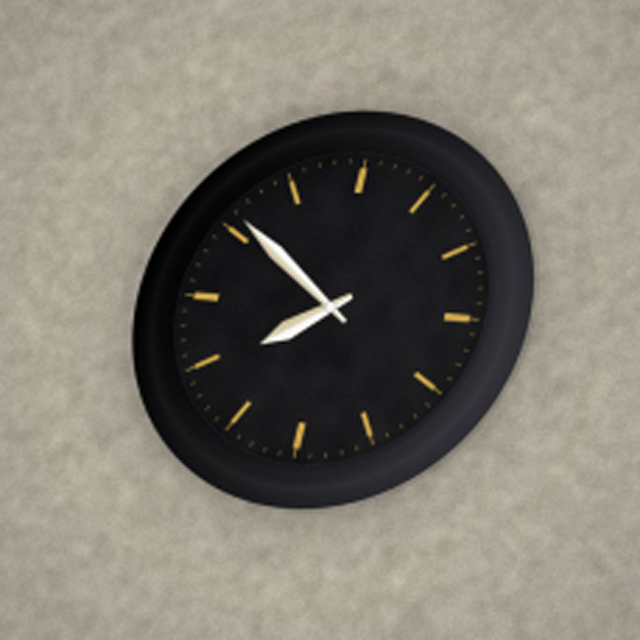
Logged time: {"hour": 7, "minute": 51}
